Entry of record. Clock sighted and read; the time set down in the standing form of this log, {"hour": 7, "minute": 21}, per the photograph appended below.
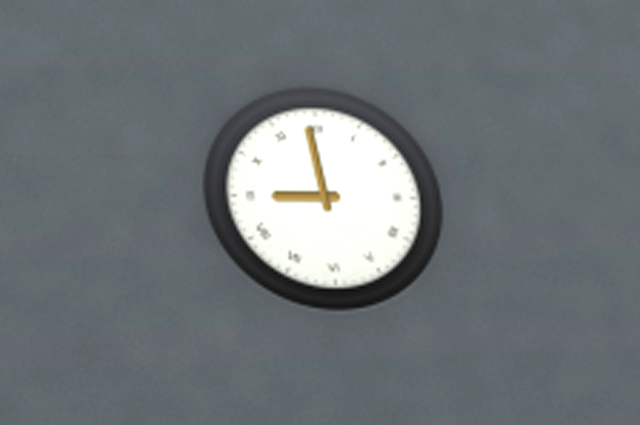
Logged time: {"hour": 8, "minute": 59}
